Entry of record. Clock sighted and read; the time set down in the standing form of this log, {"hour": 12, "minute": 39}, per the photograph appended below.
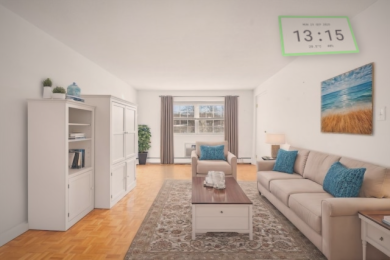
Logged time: {"hour": 13, "minute": 15}
